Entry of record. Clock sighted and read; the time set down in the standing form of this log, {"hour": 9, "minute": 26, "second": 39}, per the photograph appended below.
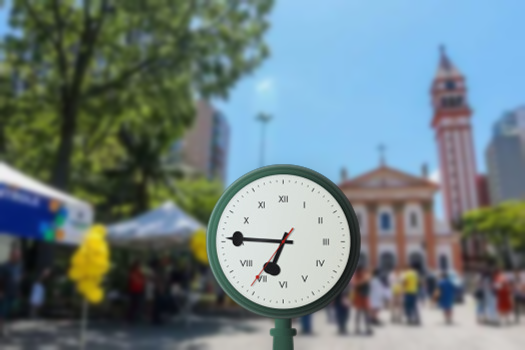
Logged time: {"hour": 6, "minute": 45, "second": 36}
